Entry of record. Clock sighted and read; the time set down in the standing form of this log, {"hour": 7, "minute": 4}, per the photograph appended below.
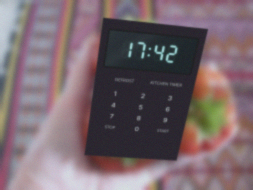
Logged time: {"hour": 17, "minute": 42}
